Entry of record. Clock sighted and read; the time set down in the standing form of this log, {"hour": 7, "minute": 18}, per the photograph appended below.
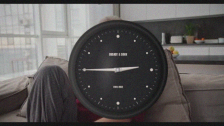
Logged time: {"hour": 2, "minute": 45}
